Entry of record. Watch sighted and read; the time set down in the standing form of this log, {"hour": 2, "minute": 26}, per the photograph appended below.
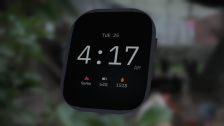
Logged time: {"hour": 4, "minute": 17}
